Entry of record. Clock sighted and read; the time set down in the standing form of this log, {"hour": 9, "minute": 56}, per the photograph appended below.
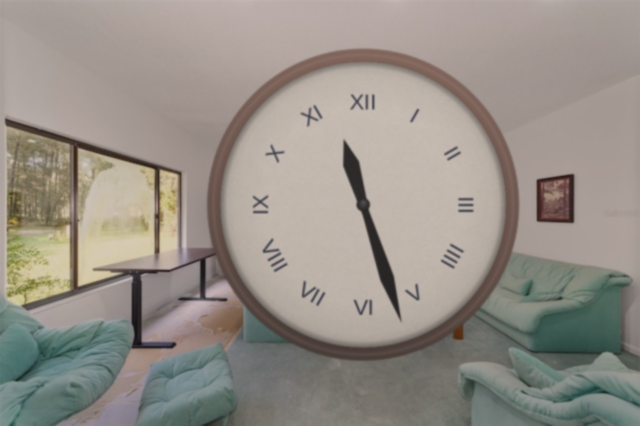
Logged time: {"hour": 11, "minute": 27}
